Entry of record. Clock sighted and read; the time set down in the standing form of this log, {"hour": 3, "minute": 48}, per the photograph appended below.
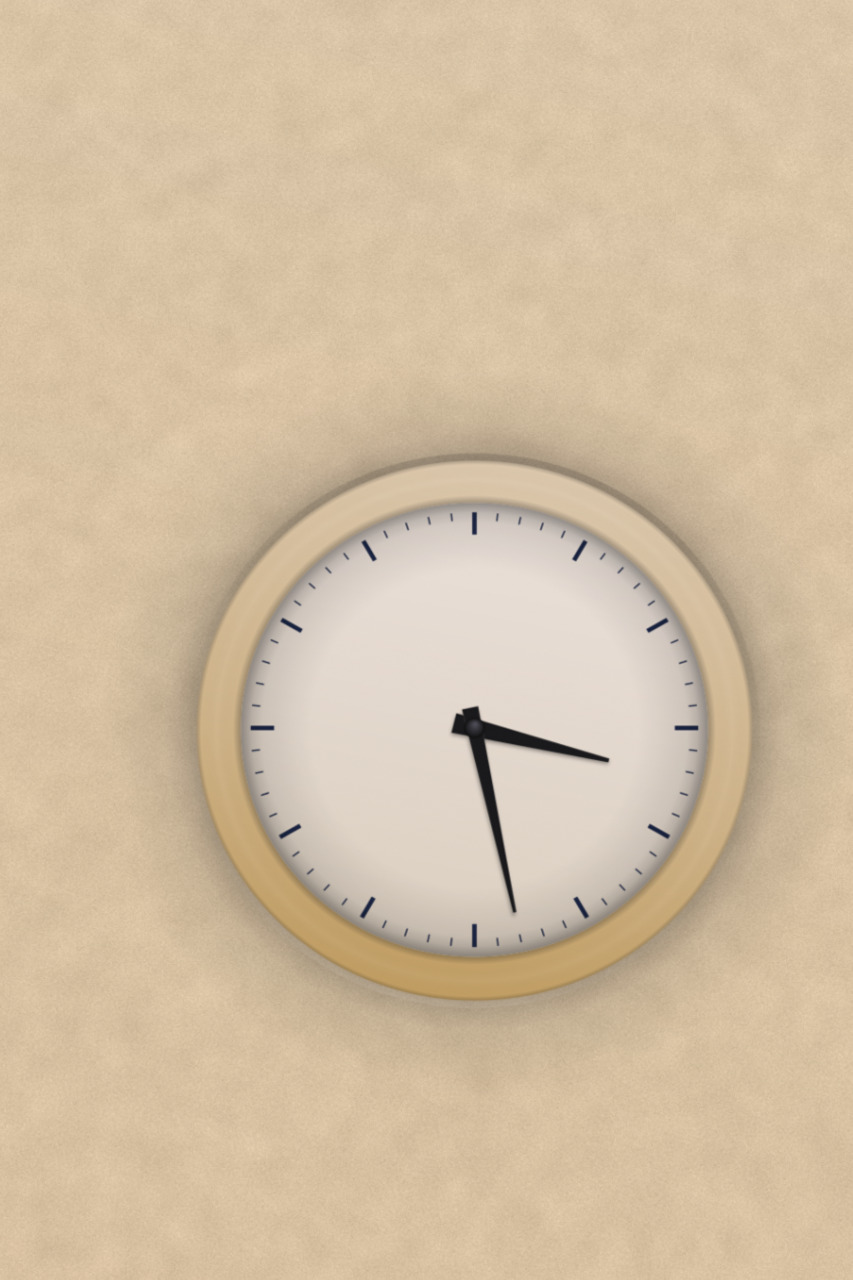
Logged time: {"hour": 3, "minute": 28}
